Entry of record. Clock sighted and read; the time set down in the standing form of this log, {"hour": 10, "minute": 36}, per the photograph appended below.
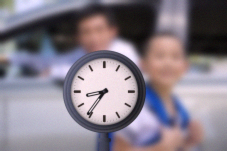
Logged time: {"hour": 8, "minute": 36}
